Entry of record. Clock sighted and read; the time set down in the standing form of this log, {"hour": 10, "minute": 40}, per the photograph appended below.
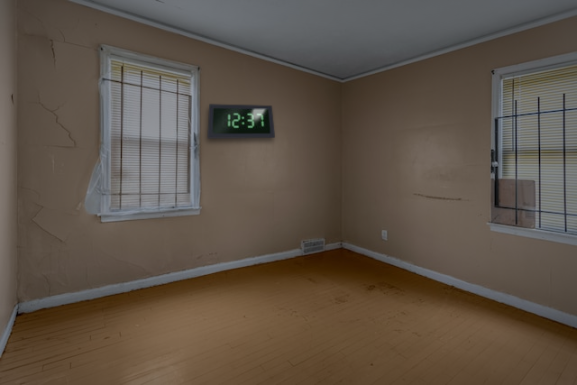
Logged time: {"hour": 12, "minute": 37}
